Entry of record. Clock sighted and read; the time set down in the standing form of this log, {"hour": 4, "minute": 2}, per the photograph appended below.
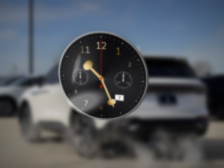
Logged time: {"hour": 10, "minute": 26}
